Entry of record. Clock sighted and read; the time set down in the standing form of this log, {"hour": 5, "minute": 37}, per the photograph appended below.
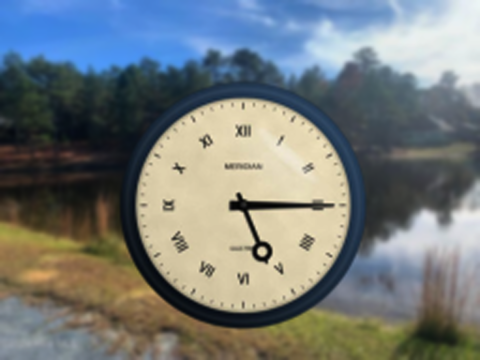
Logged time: {"hour": 5, "minute": 15}
